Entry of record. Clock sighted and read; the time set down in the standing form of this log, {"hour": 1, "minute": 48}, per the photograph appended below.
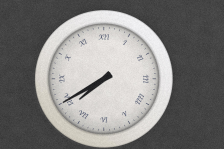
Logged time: {"hour": 7, "minute": 40}
